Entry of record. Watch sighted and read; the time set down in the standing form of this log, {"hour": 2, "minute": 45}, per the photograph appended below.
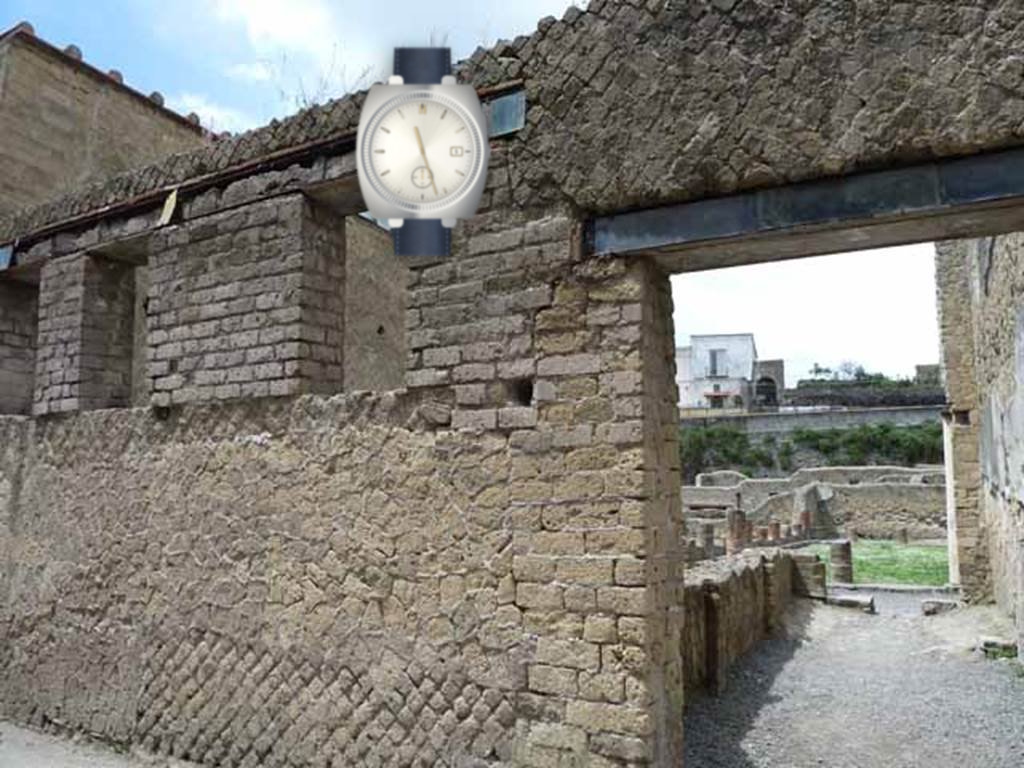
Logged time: {"hour": 11, "minute": 27}
